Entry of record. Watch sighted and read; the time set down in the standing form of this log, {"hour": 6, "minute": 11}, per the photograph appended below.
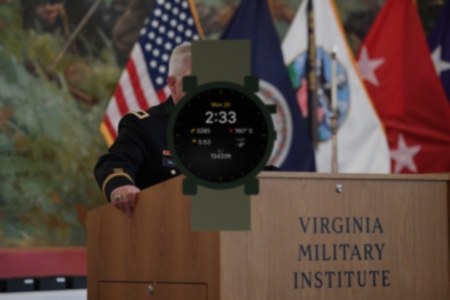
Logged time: {"hour": 2, "minute": 33}
